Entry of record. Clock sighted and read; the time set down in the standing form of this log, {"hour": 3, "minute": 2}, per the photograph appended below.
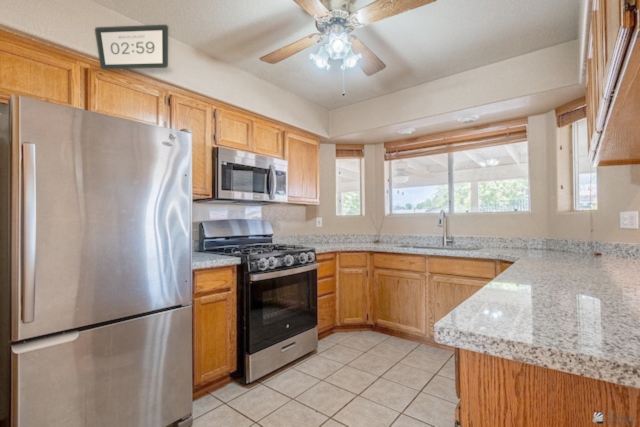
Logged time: {"hour": 2, "minute": 59}
